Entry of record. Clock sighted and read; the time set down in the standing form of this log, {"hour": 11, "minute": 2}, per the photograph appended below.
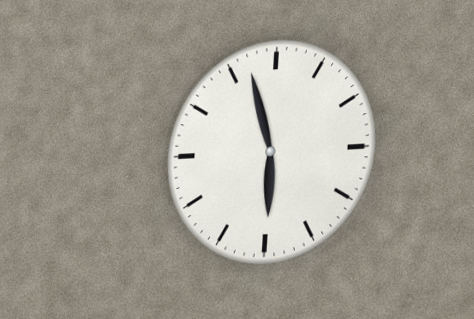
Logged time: {"hour": 5, "minute": 57}
